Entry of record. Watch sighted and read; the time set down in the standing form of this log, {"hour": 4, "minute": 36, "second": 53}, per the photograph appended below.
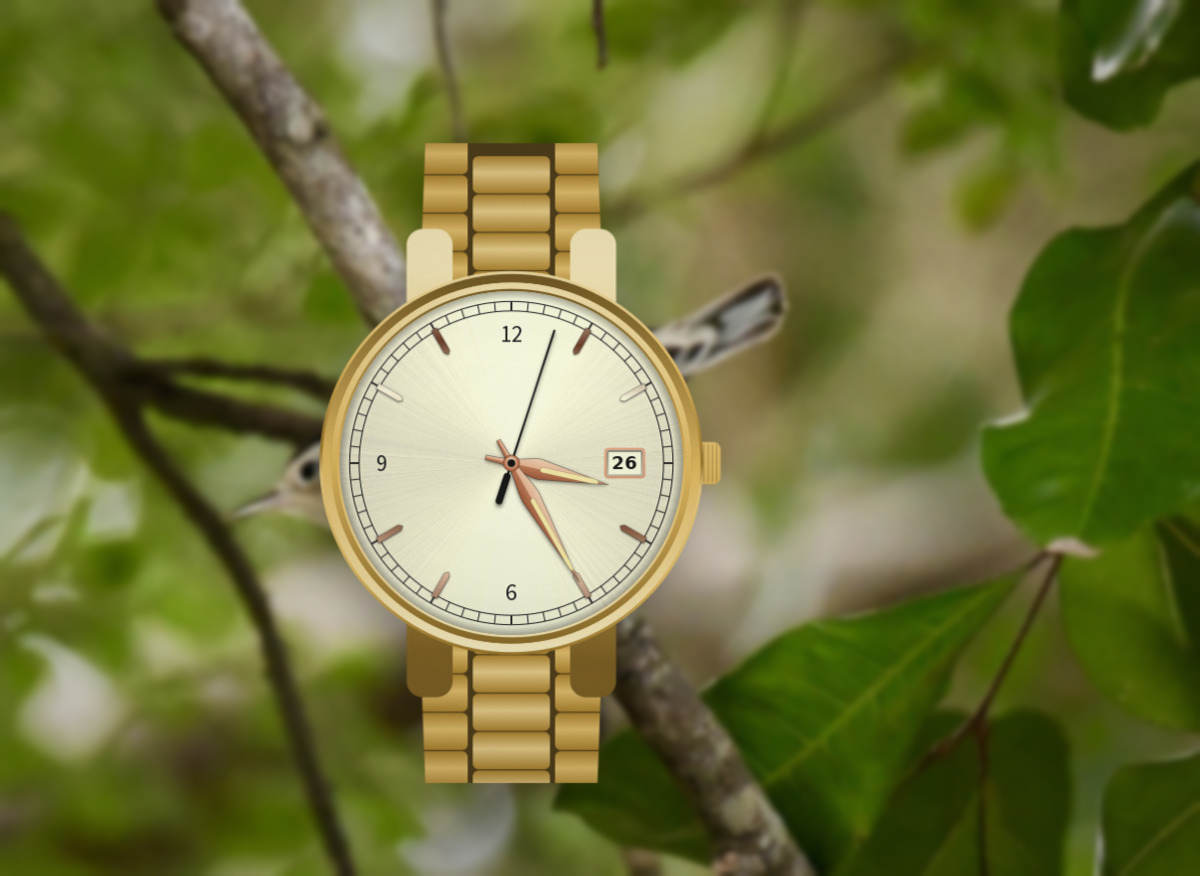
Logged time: {"hour": 3, "minute": 25, "second": 3}
